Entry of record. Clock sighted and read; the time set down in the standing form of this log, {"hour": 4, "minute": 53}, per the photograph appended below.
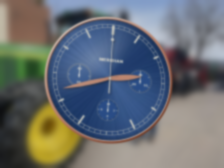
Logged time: {"hour": 2, "minute": 42}
